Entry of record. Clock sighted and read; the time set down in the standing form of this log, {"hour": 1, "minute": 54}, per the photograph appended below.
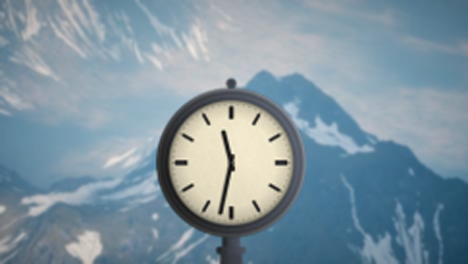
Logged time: {"hour": 11, "minute": 32}
